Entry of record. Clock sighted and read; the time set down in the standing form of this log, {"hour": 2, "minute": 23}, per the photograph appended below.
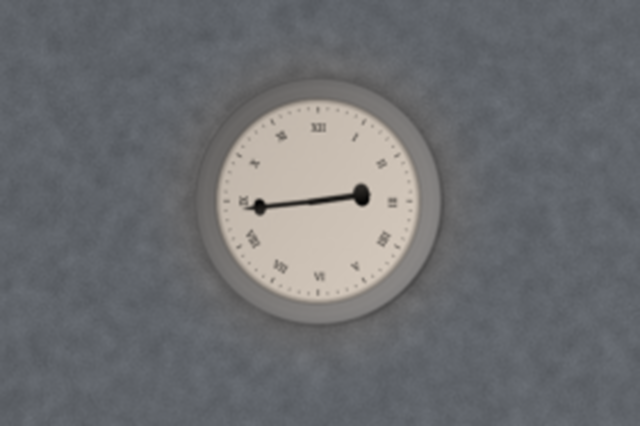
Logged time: {"hour": 2, "minute": 44}
